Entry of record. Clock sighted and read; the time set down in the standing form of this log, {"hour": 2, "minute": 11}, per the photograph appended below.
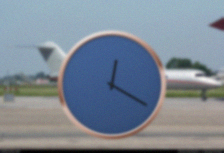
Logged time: {"hour": 12, "minute": 20}
